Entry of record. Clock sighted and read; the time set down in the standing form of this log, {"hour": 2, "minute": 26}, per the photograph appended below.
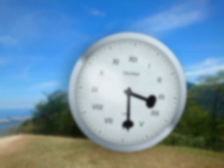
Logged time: {"hour": 3, "minute": 29}
